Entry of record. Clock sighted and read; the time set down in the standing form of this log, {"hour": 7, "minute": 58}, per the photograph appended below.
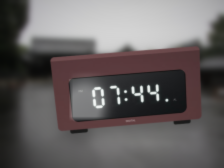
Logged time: {"hour": 7, "minute": 44}
